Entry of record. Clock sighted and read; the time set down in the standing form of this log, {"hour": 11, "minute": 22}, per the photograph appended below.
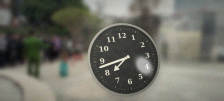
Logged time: {"hour": 7, "minute": 43}
